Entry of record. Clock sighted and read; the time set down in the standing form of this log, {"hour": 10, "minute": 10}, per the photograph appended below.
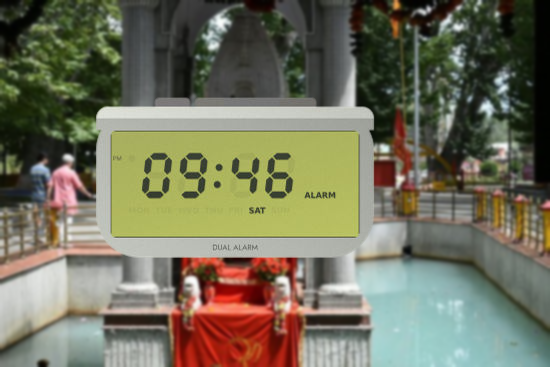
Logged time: {"hour": 9, "minute": 46}
